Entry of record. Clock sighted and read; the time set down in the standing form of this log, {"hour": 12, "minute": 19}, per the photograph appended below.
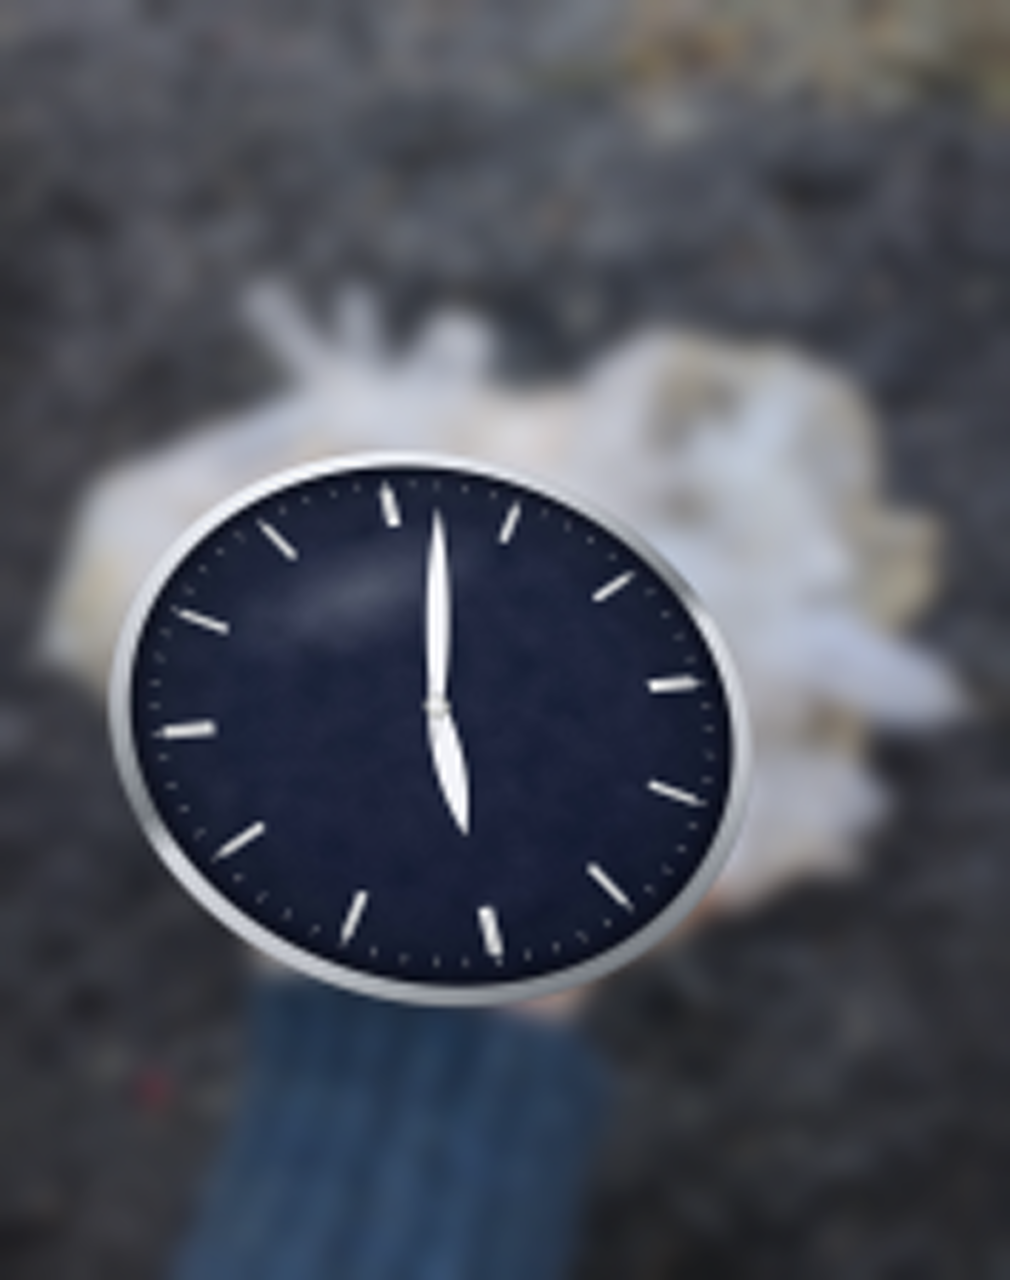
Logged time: {"hour": 6, "minute": 2}
